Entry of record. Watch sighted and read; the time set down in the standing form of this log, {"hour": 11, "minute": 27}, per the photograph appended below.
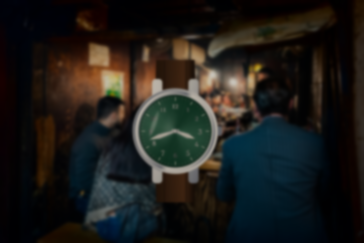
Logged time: {"hour": 3, "minute": 42}
